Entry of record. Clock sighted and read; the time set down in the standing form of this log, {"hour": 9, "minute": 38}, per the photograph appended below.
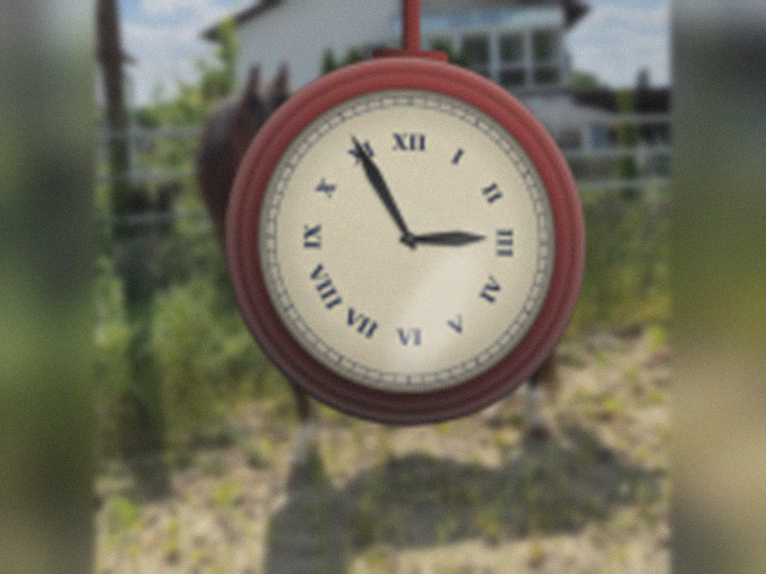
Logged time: {"hour": 2, "minute": 55}
